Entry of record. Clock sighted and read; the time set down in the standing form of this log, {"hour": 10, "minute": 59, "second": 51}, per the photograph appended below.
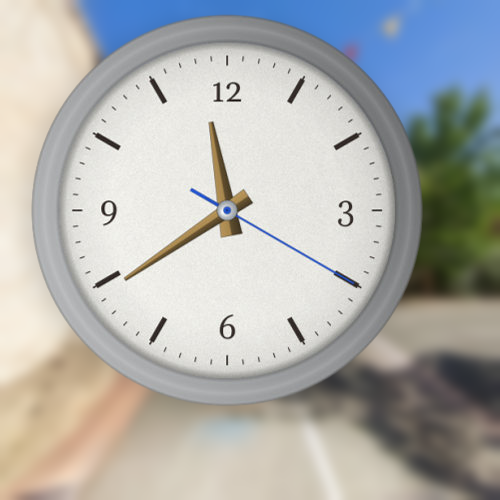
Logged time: {"hour": 11, "minute": 39, "second": 20}
